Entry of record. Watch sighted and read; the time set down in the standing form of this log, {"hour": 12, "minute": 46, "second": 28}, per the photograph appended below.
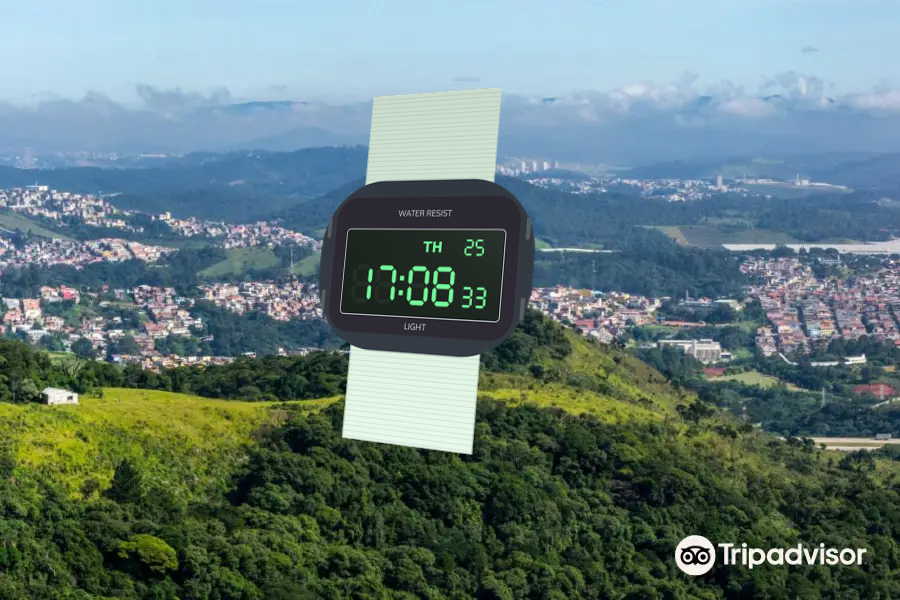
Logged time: {"hour": 17, "minute": 8, "second": 33}
